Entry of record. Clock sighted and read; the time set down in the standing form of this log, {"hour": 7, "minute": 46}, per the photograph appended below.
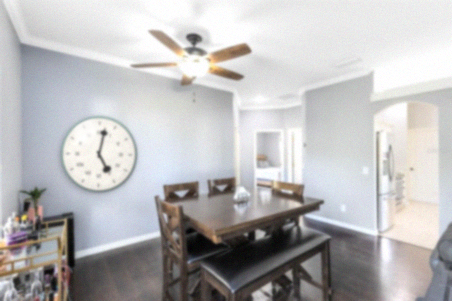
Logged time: {"hour": 5, "minute": 2}
